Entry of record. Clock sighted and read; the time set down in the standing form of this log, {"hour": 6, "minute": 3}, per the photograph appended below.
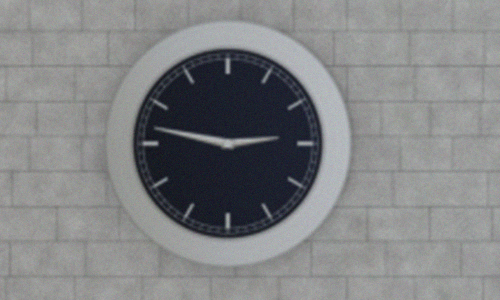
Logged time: {"hour": 2, "minute": 47}
